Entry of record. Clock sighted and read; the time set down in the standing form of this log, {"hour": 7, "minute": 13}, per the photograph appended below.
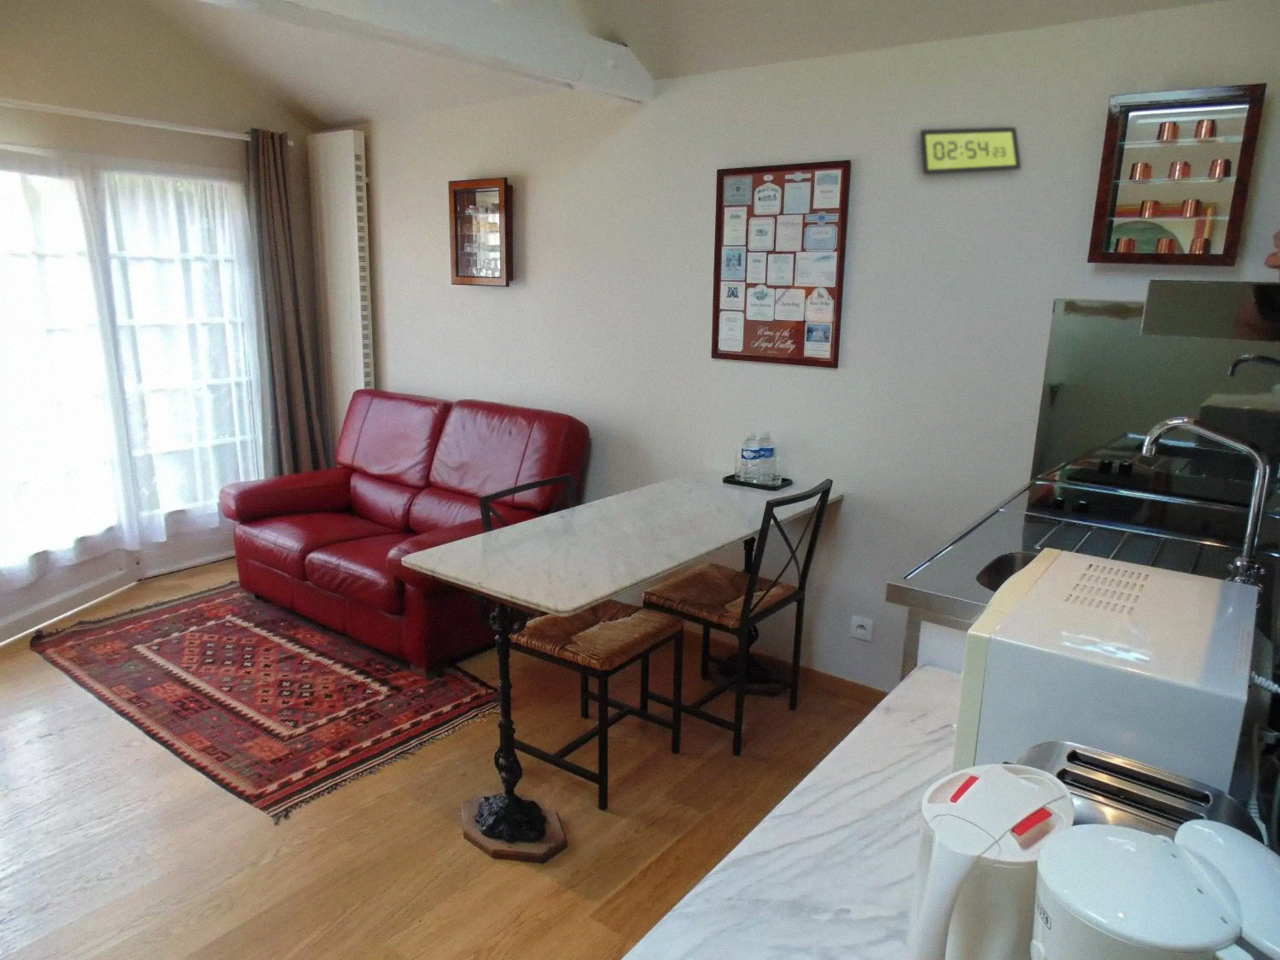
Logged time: {"hour": 2, "minute": 54}
